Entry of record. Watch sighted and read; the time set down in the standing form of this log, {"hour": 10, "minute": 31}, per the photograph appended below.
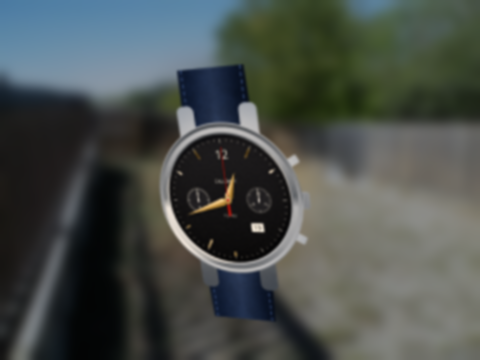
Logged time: {"hour": 12, "minute": 42}
